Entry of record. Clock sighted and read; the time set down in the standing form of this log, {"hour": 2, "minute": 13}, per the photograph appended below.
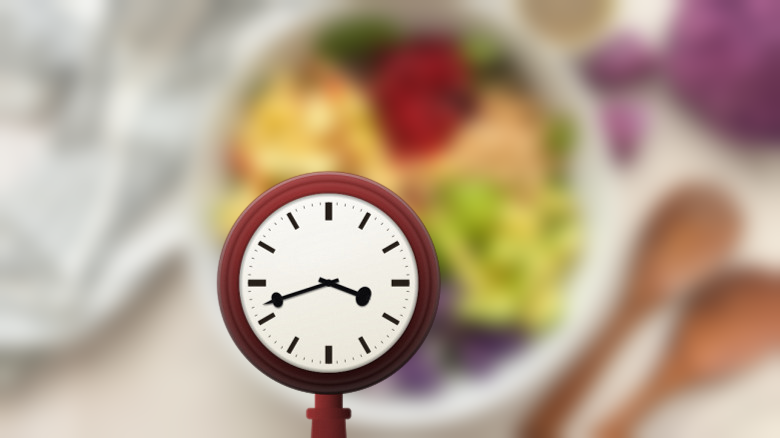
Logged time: {"hour": 3, "minute": 42}
